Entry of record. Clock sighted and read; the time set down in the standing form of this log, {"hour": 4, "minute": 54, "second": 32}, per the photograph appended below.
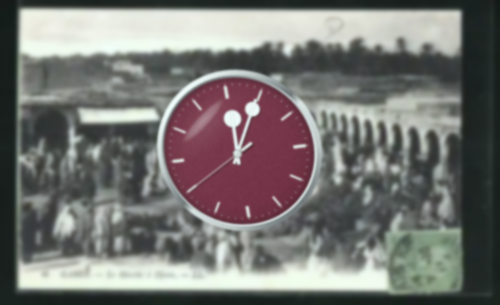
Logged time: {"hour": 12, "minute": 4, "second": 40}
